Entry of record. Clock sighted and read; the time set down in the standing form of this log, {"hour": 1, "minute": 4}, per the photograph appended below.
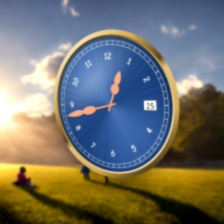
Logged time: {"hour": 12, "minute": 43}
